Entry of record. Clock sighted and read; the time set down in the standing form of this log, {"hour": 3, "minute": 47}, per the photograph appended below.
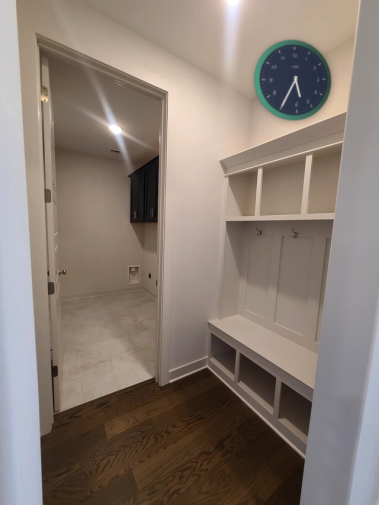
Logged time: {"hour": 5, "minute": 35}
